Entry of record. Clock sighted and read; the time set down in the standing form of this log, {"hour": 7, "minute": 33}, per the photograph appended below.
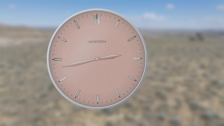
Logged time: {"hour": 2, "minute": 43}
